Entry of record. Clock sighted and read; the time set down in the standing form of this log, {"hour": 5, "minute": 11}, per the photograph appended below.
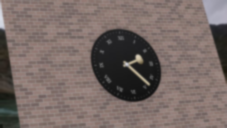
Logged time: {"hour": 2, "minute": 23}
